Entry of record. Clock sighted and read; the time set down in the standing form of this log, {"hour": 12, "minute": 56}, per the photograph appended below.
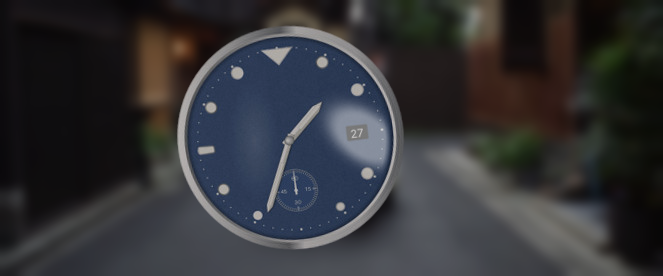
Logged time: {"hour": 1, "minute": 34}
